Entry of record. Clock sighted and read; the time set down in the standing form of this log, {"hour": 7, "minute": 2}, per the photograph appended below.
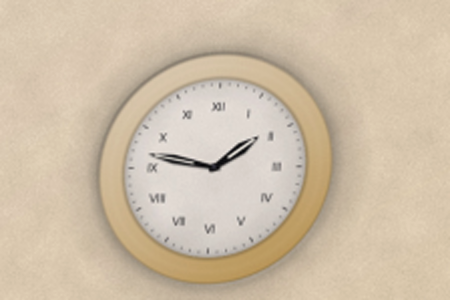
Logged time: {"hour": 1, "minute": 47}
